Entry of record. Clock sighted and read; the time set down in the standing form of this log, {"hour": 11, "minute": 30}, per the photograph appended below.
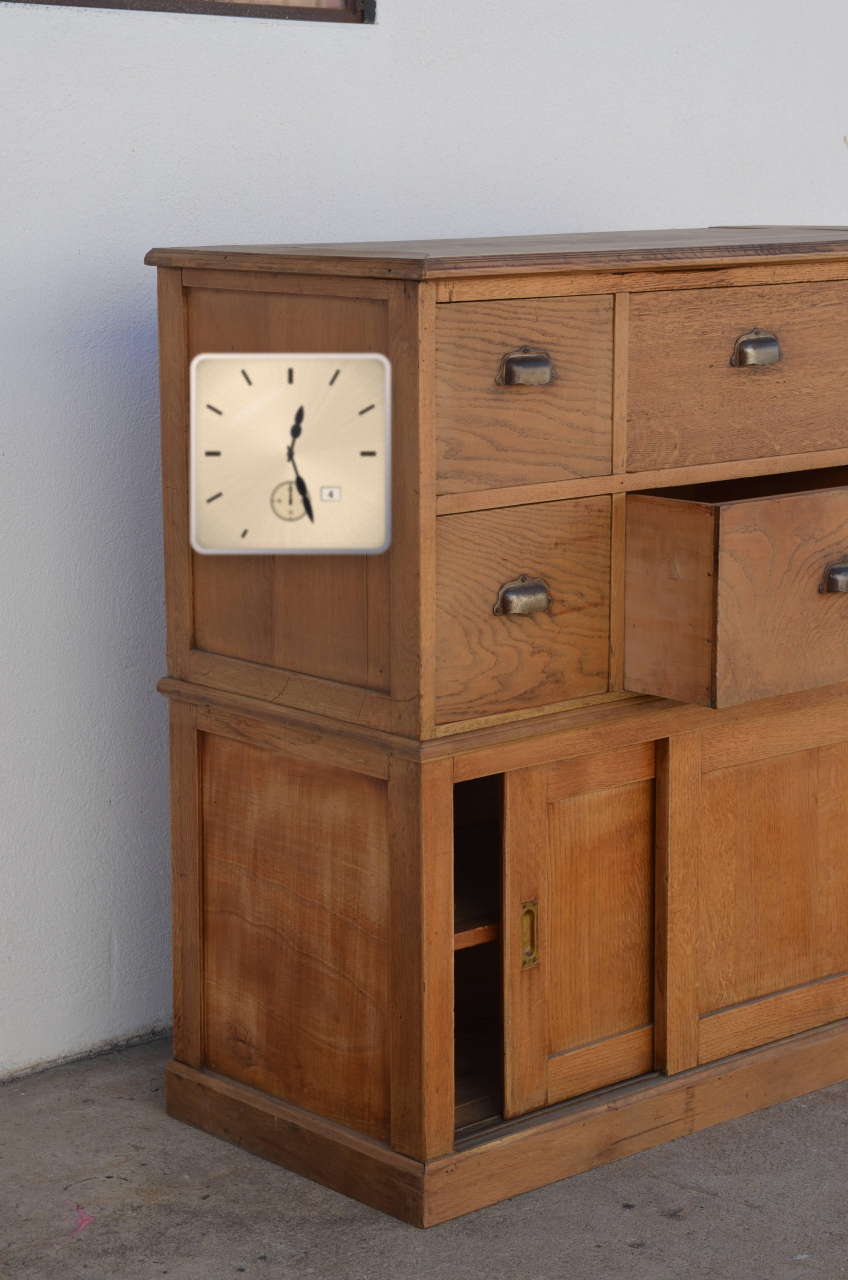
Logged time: {"hour": 12, "minute": 27}
